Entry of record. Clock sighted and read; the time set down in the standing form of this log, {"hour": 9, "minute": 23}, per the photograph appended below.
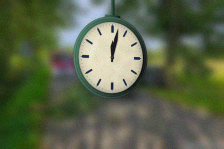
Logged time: {"hour": 12, "minute": 2}
